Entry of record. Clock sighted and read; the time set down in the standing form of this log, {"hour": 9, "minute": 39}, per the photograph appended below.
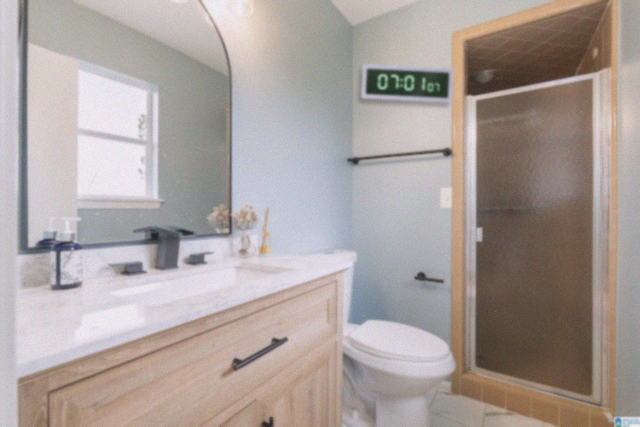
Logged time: {"hour": 7, "minute": 1}
